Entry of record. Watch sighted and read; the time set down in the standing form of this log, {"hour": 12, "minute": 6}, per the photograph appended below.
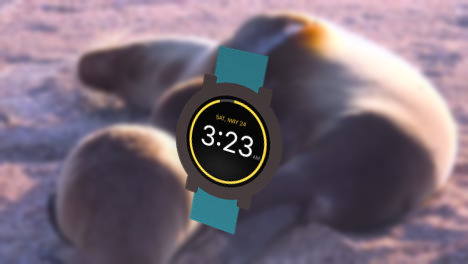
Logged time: {"hour": 3, "minute": 23}
